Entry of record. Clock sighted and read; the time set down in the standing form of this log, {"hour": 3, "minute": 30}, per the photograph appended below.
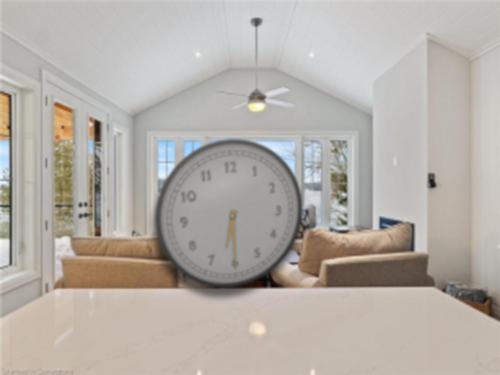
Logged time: {"hour": 6, "minute": 30}
